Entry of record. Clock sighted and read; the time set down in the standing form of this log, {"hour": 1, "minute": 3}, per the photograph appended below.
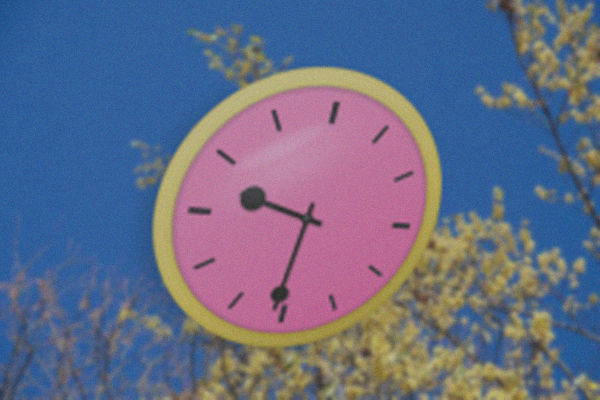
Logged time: {"hour": 9, "minute": 31}
